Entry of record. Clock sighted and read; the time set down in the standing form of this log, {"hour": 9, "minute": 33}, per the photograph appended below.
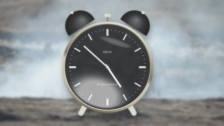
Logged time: {"hour": 4, "minute": 52}
